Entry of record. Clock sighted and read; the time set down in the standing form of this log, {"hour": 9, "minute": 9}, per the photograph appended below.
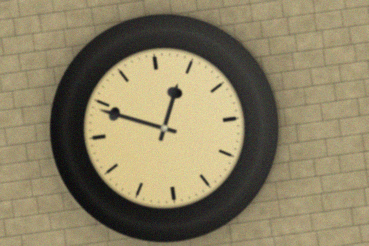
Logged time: {"hour": 12, "minute": 49}
